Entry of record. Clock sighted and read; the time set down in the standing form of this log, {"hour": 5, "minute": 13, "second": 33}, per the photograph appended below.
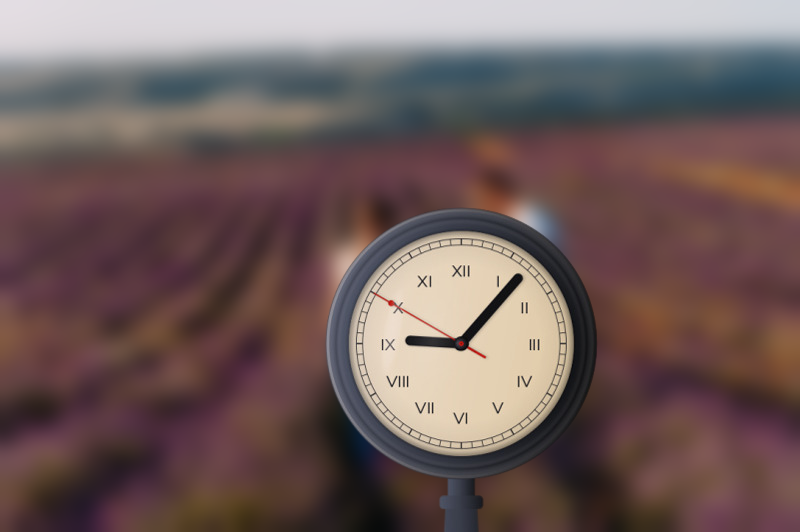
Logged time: {"hour": 9, "minute": 6, "second": 50}
